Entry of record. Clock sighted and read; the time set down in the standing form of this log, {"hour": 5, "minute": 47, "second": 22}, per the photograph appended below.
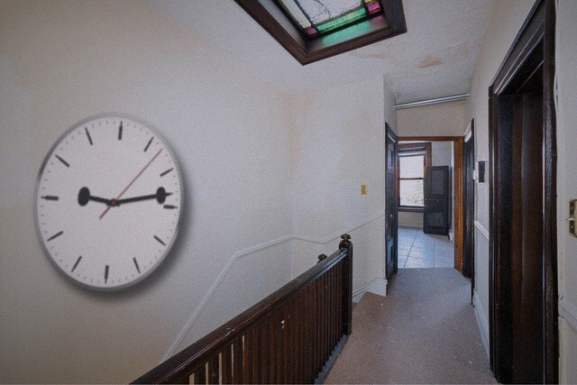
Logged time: {"hour": 9, "minute": 13, "second": 7}
